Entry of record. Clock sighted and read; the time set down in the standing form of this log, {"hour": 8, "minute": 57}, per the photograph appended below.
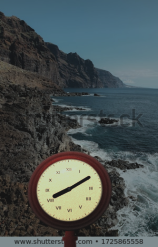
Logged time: {"hour": 8, "minute": 10}
